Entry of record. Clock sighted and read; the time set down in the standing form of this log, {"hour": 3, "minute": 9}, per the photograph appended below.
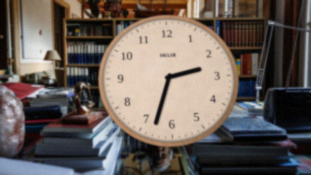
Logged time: {"hour": 2, "minute": 33}
